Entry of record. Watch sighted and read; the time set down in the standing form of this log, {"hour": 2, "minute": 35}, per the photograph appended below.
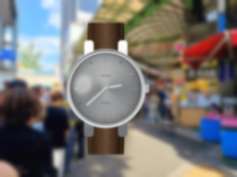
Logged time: {"hour": 2, "minute": 38}
